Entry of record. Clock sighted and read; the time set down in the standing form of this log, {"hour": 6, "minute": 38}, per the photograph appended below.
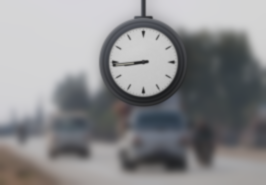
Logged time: {"hour": 8, "minute": 44}
